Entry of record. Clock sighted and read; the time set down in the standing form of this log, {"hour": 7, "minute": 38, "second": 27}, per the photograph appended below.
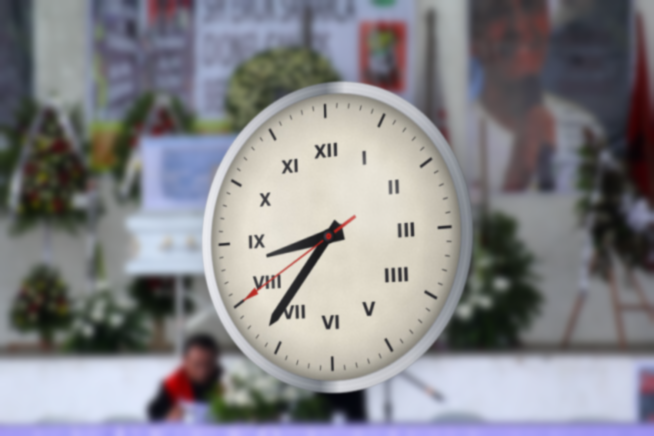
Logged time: {"hour": 8, "minute": 36, "second": 40}
